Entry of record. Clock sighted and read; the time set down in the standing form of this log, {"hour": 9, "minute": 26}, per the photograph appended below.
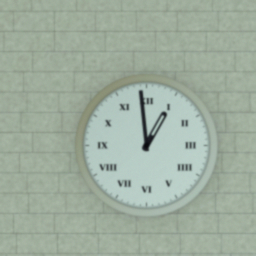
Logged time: {"hour": 12, "minute": 59}
